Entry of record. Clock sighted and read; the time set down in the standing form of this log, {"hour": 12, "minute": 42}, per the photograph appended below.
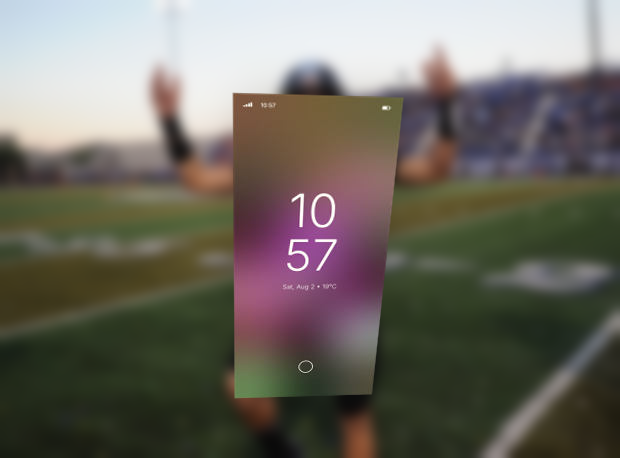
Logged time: {"hour": 10, "minute": 57}
